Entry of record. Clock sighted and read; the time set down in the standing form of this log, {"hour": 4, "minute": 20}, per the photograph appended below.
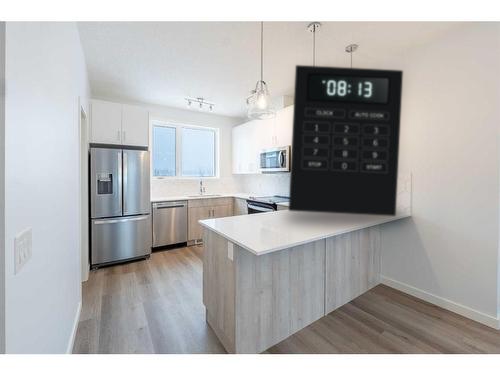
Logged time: {"hour": 8, "minute": 13}
